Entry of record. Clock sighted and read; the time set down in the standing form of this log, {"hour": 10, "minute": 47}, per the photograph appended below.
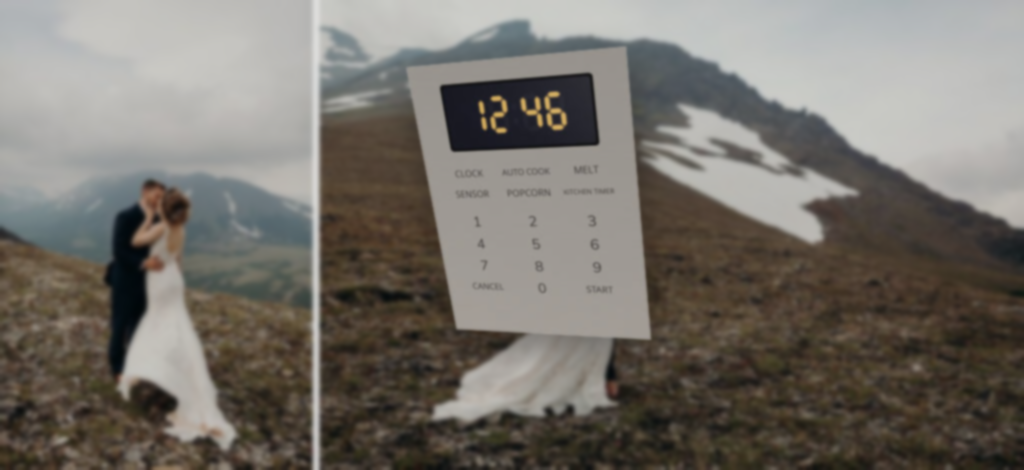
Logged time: {"hour": 12, "minute": 46}
